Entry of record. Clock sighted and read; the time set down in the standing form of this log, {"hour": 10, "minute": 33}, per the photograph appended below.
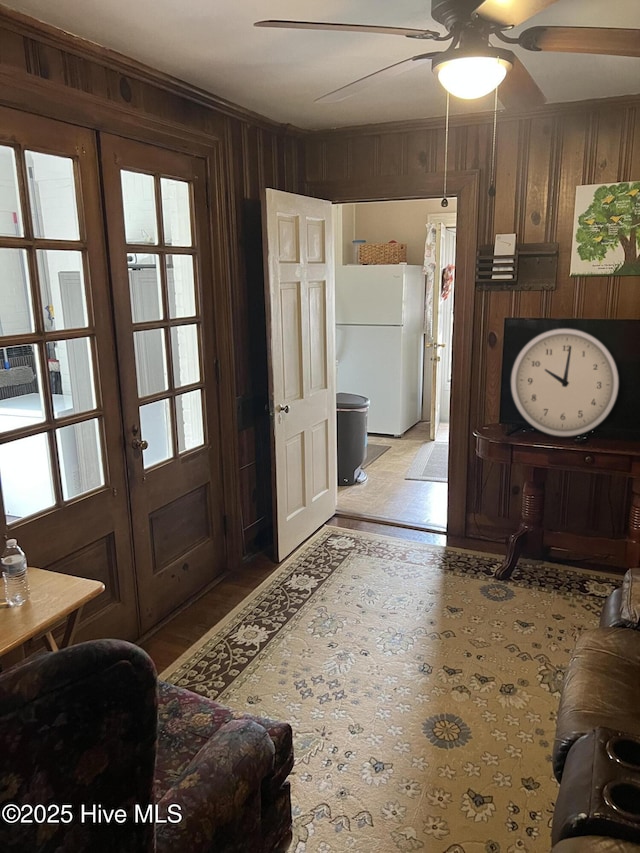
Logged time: {"hour": 10, "minute": 1}
